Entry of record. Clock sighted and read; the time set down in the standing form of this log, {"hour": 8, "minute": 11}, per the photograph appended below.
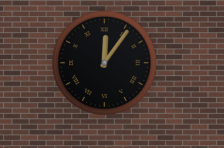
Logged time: {"hour": 12, "minute": 6}
